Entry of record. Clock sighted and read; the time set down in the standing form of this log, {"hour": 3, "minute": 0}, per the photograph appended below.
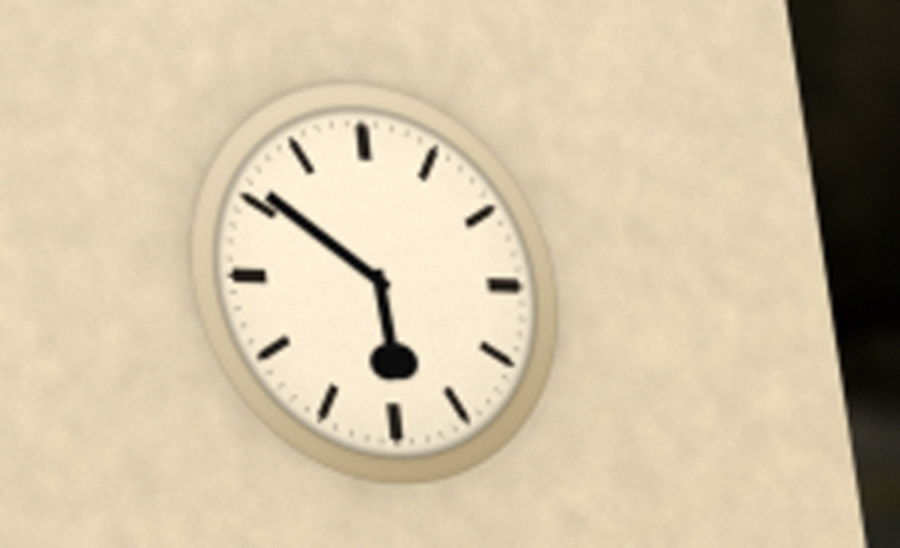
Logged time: {"hour": 5, "minute": 51}
